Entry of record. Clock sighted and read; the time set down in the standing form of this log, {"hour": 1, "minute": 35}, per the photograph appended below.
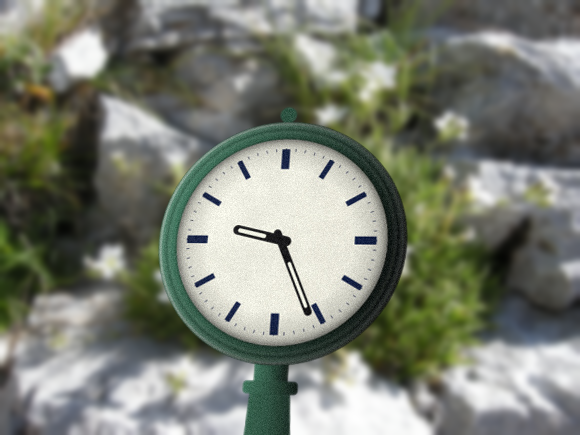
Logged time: {"hour": 9, "minute": 26}
